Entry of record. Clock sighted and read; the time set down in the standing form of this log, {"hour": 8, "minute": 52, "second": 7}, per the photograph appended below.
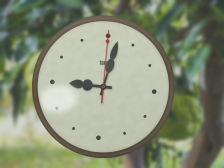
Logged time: {"hour": 9, "minute": 2, "second": 0}
